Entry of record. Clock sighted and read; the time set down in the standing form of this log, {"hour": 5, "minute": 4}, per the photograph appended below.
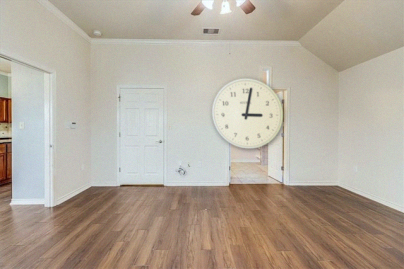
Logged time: {"hour": 3, "minute": 2}
